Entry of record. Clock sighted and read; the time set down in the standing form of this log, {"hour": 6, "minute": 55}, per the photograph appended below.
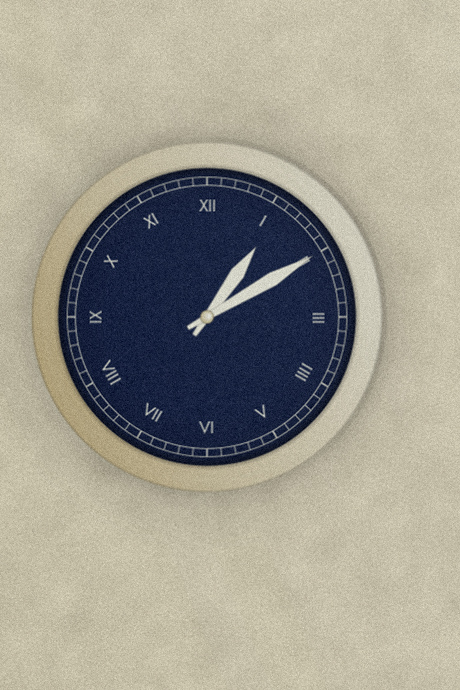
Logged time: {"hour": 1, "minute": 10}
